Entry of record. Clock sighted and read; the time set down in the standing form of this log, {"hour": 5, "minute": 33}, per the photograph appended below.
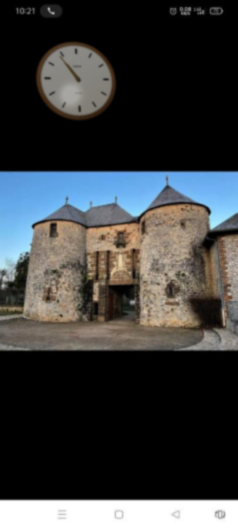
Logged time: {"hour": 10, "minute": 54}
